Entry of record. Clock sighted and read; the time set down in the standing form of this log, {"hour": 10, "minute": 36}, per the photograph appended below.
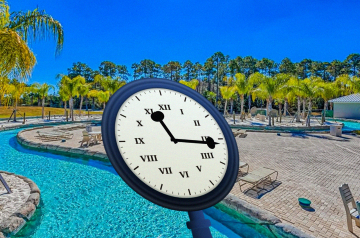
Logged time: {"hour": 11, "minute": 16}
